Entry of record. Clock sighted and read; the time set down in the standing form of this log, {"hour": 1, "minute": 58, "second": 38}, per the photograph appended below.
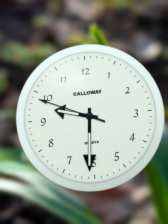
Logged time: {"hour": 9, "minute": 30, "second": 49}
